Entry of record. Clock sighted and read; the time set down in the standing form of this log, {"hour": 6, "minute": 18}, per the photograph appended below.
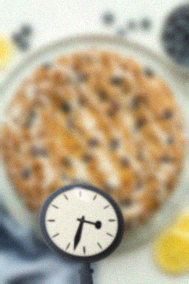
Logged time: {"hour": 3, "minute": 33}
